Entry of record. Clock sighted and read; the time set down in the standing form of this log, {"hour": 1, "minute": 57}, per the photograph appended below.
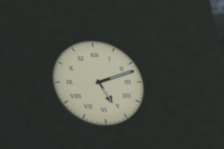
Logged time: {"hour": 5, "minute": 12}
